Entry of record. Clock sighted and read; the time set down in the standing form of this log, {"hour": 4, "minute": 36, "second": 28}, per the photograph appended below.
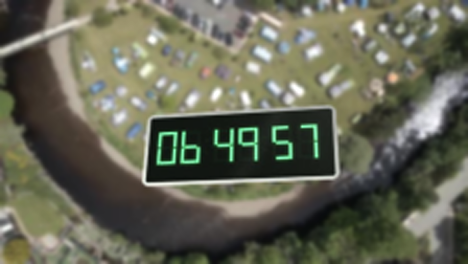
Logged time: {"hour": 6, "minute": 49, "second": 57}
